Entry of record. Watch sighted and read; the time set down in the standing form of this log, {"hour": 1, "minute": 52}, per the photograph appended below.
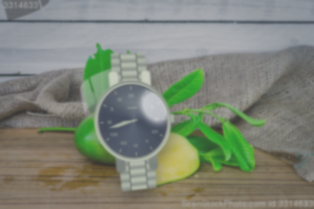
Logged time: {"hour": 8, "minute": 43}
